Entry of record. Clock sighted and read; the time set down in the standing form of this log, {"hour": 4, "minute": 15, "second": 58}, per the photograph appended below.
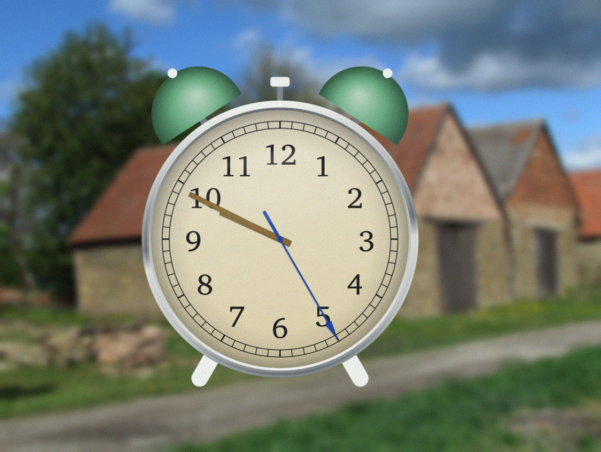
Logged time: {"hour": 9, "minute": 49, "second": 25}
